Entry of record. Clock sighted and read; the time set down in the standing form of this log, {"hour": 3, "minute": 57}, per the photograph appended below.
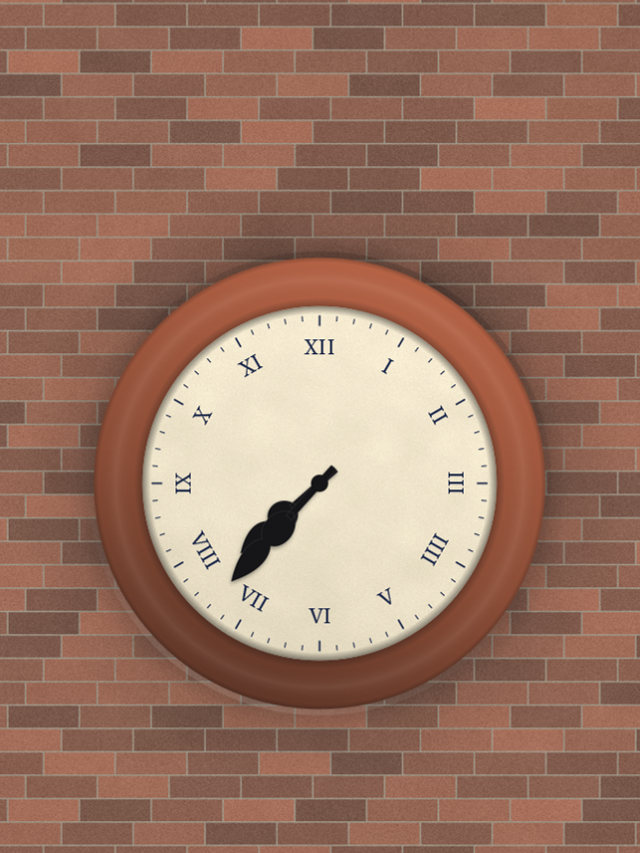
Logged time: {"hour": 7, "minute": 37}
